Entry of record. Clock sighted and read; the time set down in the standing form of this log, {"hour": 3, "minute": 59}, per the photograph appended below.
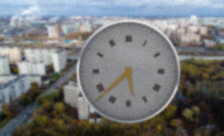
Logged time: {"hour": 5, "minute": 38}
